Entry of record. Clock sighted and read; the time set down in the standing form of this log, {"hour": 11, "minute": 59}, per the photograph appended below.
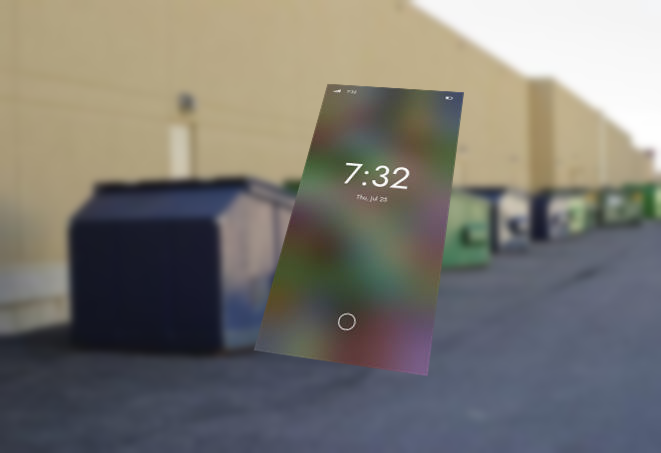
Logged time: {"hour": 7, "minute": 32}
